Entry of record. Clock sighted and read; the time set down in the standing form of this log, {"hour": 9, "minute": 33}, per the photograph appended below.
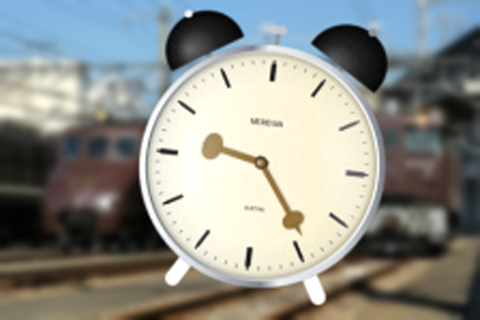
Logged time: {"hour": 9, "minute": 24}
